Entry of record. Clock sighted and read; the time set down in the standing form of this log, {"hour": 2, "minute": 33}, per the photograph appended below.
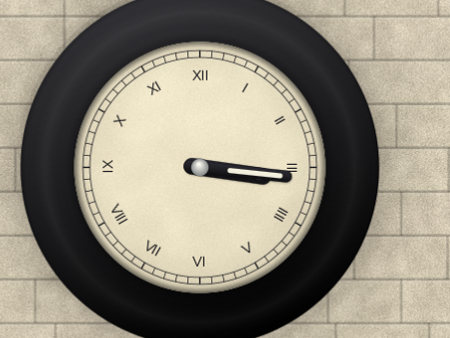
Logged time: {"hour": 3, "minute": 16}
